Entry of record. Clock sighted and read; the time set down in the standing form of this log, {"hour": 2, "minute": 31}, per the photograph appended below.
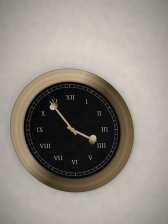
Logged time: {"hour": 3, "minute": 54}
